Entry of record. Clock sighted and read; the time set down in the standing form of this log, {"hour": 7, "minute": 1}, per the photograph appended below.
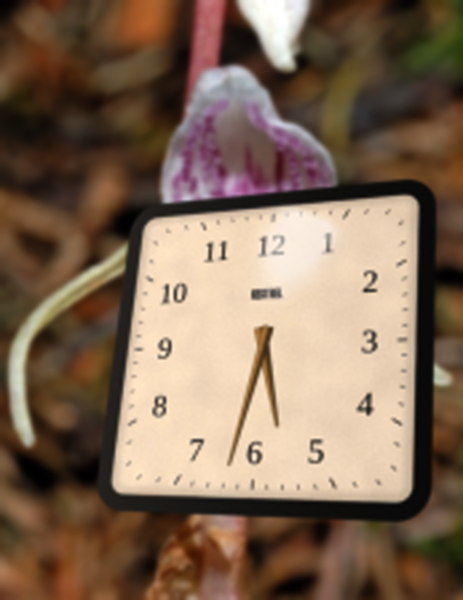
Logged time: {"hour": 5, "minute": 32}
